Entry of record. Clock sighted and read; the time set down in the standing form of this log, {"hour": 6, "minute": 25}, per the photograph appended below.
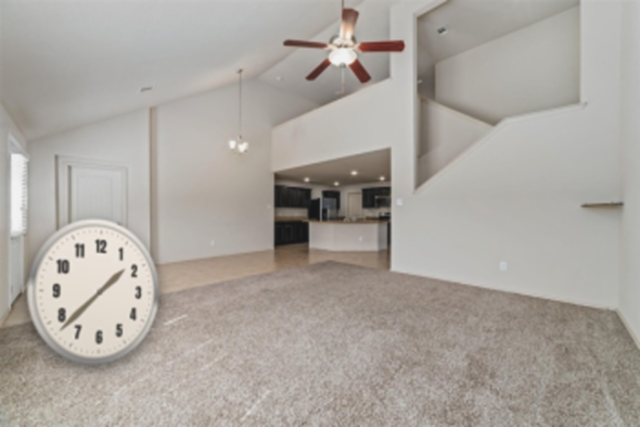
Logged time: {"hour": 1, "minute": 38}
